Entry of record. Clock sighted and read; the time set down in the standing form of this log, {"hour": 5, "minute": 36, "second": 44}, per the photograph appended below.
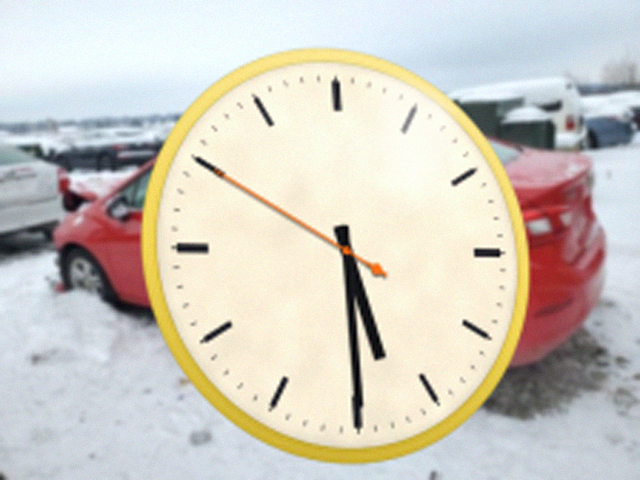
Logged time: {"hour": 5, "minute": 29, "second": 50}
